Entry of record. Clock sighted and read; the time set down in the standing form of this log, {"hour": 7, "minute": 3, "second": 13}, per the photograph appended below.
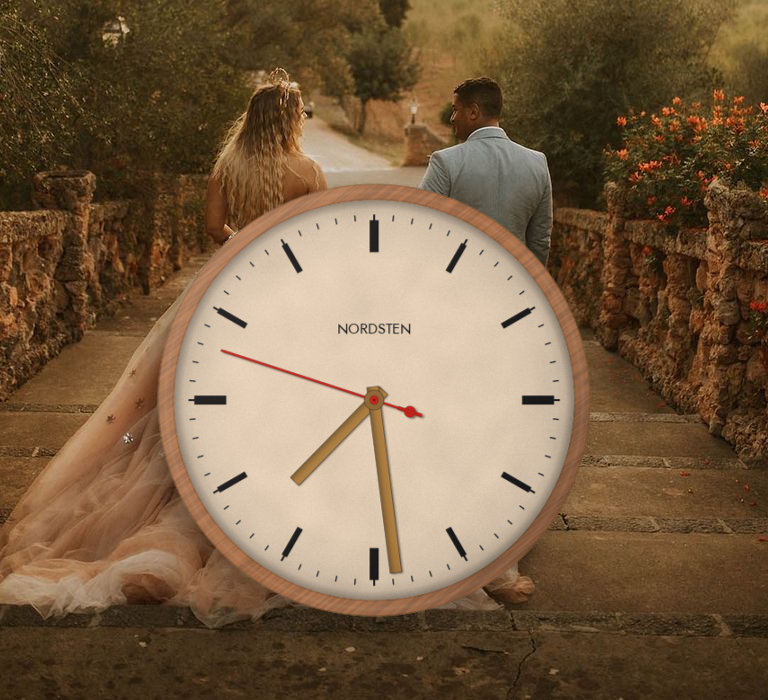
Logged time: {"hour": 7, "minute": 28, "second": 48}
